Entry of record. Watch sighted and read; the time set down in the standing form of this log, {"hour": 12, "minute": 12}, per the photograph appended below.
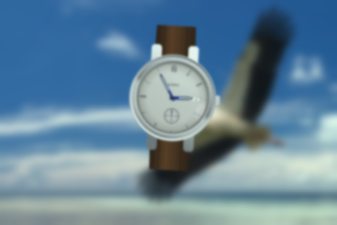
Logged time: {"hour": 2, "minute": 55}
